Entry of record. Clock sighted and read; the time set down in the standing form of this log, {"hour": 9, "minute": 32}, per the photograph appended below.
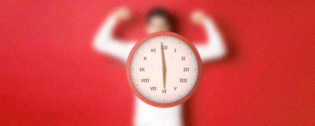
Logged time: {"hour": 5, "minute": 59}
